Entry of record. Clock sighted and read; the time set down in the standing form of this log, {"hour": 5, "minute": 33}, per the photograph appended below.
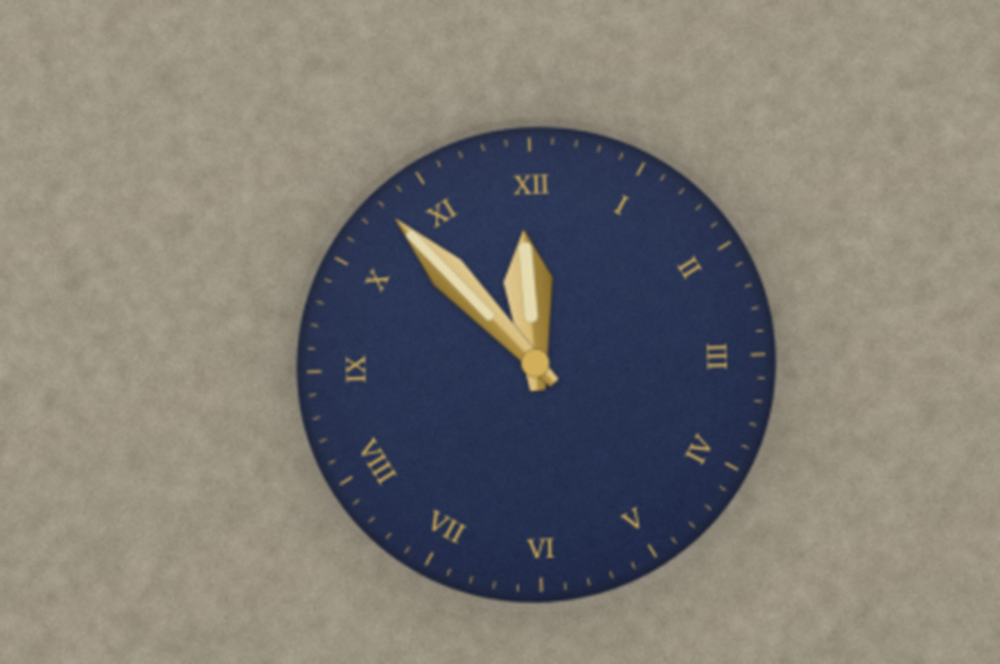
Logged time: {"hour": 11, "minute": 53}
